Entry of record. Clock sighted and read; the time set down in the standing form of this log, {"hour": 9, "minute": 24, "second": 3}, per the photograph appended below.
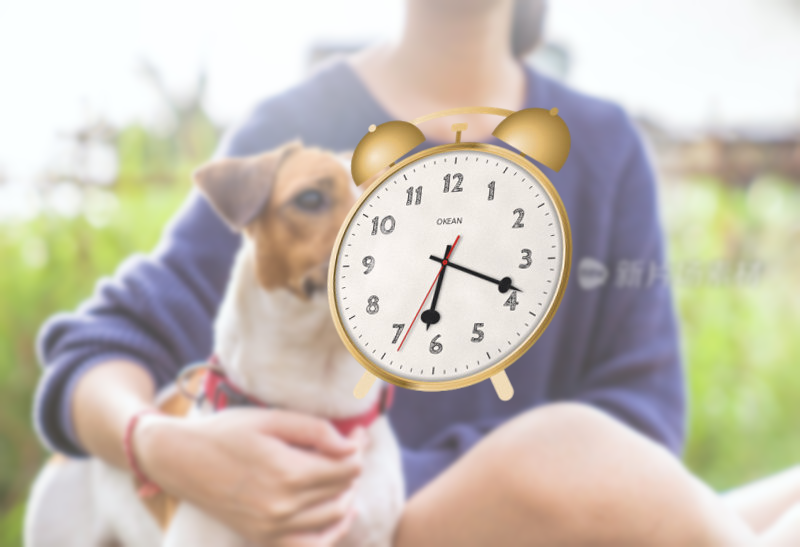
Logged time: {"hour": 6, "minute": 18, "second": 34}
